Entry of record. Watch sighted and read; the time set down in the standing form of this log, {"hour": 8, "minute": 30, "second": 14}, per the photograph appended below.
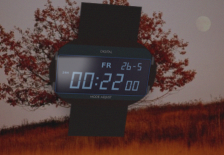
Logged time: {"hour": 0, "minute": 22, "second": 0}
